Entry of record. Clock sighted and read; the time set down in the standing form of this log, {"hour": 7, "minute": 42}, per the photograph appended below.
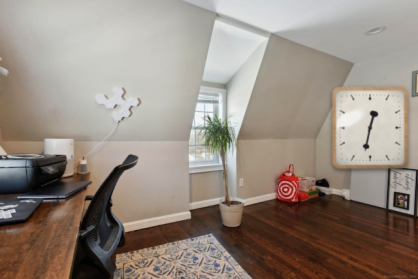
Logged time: {"hour": 12, "minute": 32}
